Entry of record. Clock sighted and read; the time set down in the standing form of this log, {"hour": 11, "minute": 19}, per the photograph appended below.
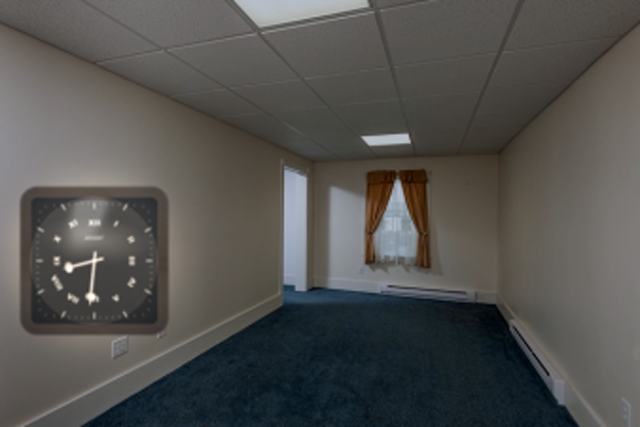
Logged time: {"hour": 8, "minute": 31}
